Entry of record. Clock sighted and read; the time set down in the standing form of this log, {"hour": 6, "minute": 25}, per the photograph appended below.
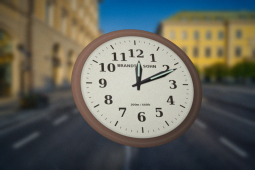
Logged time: {"hour": 12, "minute": 11}
